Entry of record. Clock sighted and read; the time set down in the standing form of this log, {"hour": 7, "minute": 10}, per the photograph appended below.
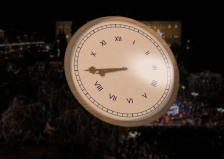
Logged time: {"hour": 8, "minute": 45}
